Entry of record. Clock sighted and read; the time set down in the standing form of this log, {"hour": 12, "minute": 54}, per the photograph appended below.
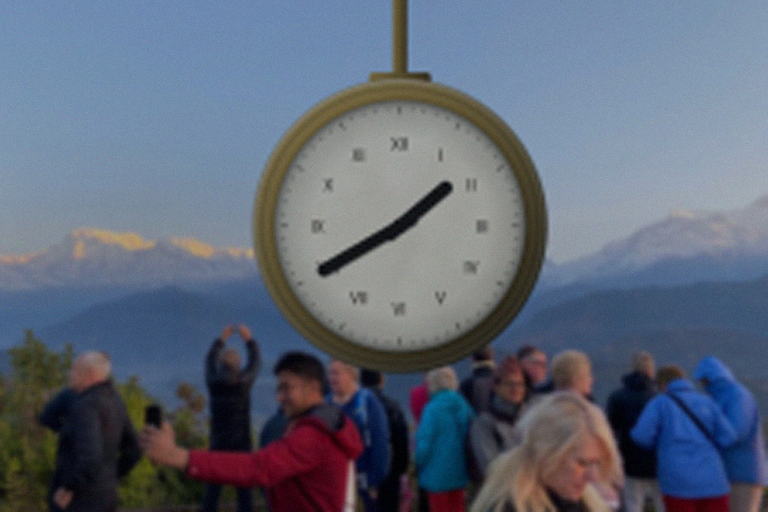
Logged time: {"hour": 1, "minute": 40}
